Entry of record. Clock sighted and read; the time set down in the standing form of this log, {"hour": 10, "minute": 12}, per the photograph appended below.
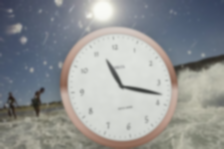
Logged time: {"hour": 11, "minute": 18}
